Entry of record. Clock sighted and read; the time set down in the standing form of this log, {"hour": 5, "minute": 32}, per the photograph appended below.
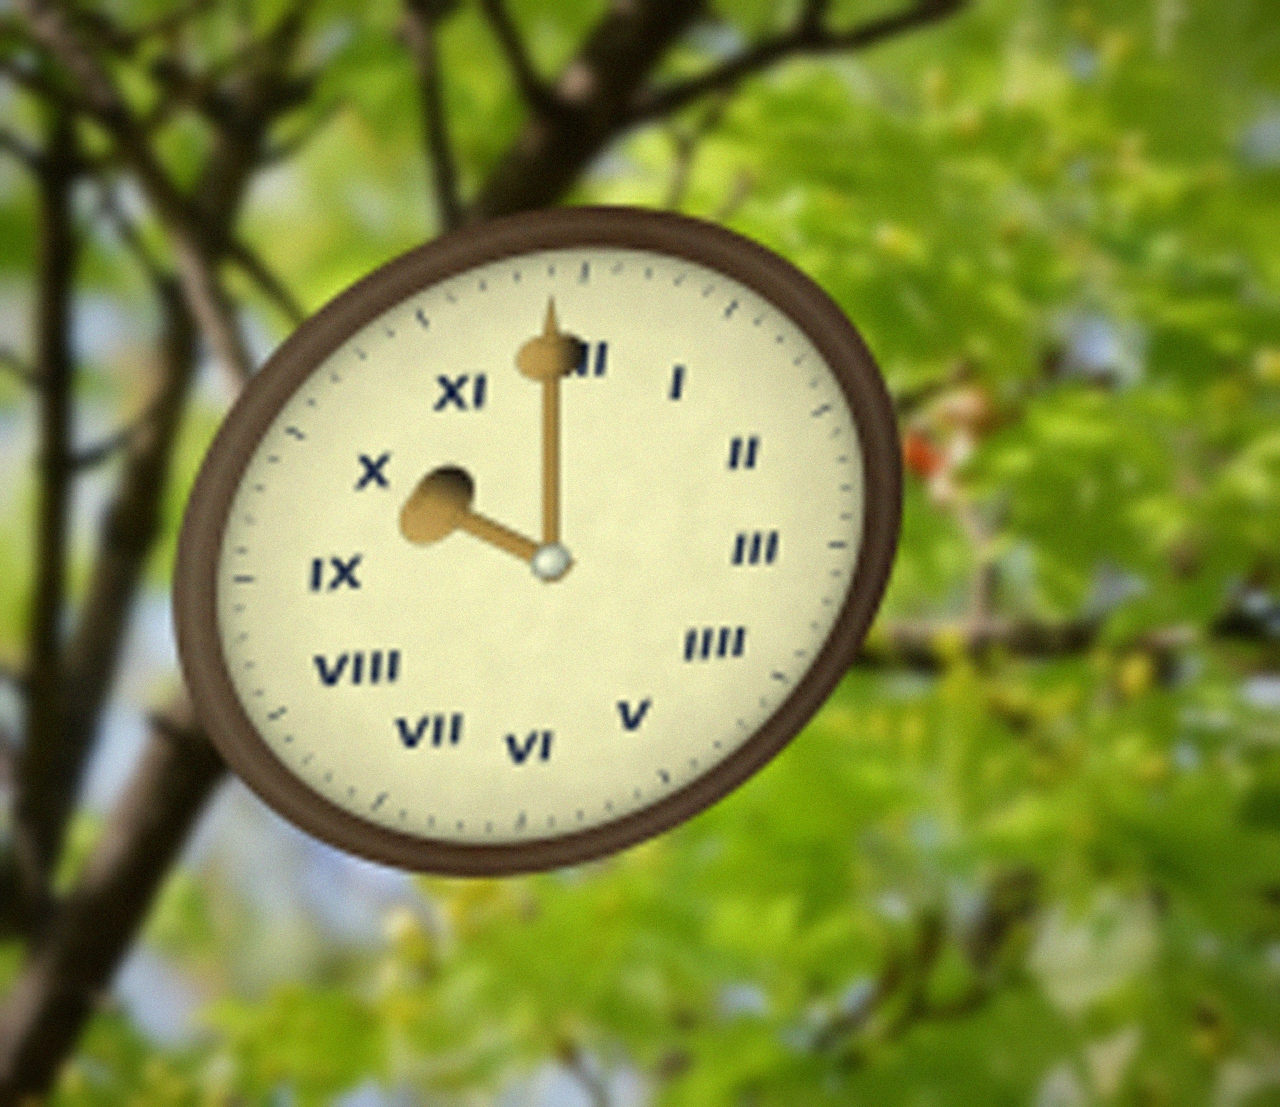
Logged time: {"hour": 9, "minute": 59}
